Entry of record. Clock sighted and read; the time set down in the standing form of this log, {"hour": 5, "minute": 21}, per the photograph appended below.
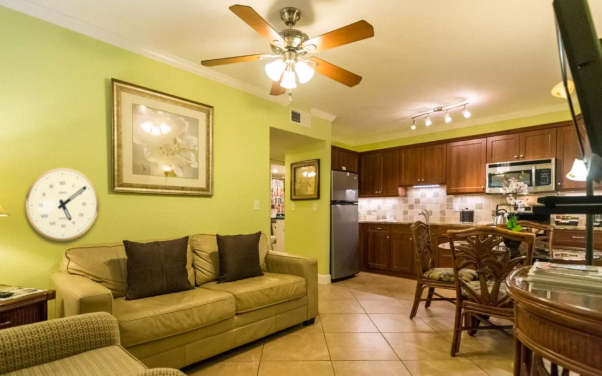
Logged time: {"hour": 5, "minute": 9}
